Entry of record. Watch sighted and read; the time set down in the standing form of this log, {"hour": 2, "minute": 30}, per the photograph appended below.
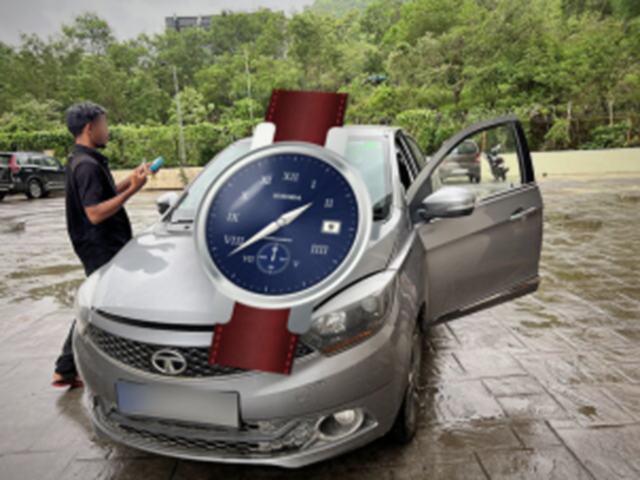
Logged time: {"hour": 1, "minute": 38}
